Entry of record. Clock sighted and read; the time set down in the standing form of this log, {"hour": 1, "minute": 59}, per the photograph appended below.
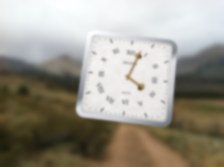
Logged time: {"hour": 4, "minute": 3}
